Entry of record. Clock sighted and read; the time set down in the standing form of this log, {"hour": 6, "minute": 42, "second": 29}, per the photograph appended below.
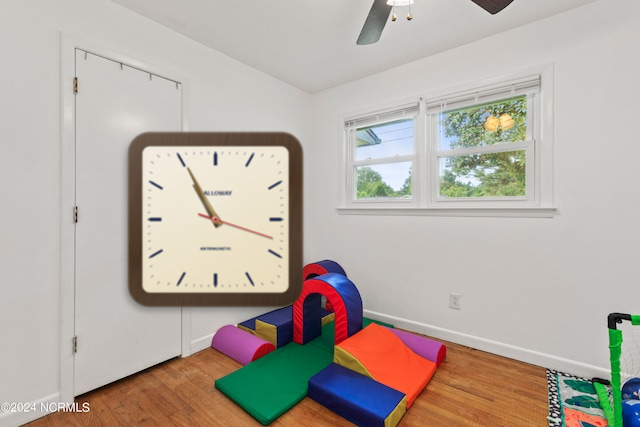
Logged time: {"hour": 10, "minute": 55, "second": 18}
